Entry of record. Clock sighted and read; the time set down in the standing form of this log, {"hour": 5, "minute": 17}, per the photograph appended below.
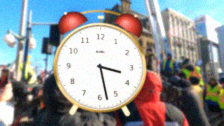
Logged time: {"hour": 3, "minute": 28}
